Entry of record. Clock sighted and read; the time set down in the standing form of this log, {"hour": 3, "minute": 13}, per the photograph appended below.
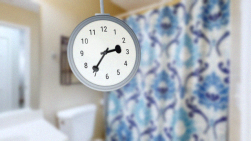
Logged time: {"hour": 2, "minute": 36}
